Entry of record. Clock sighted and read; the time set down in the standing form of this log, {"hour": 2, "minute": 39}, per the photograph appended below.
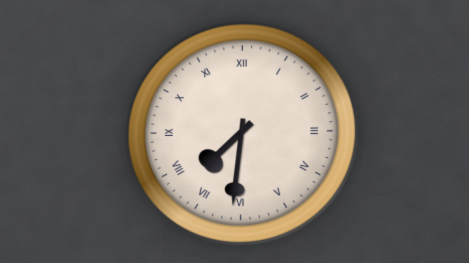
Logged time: {"hour": 7, "minute": 31}
